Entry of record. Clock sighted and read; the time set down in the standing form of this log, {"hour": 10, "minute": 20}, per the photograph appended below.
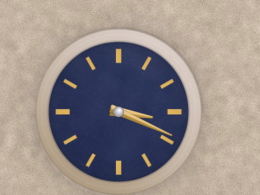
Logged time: {"hour": 3, "minute": 19}
